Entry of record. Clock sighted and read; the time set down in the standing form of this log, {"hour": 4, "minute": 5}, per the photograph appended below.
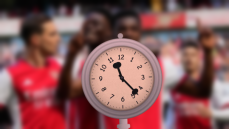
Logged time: {"hour": 11, "minute": 23}
